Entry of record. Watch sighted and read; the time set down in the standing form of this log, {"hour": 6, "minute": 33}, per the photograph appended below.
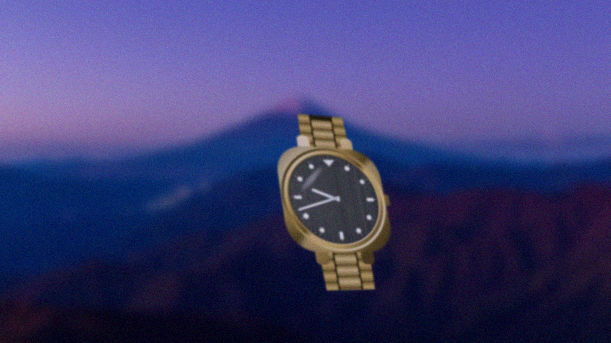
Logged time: {"hour": 9, "minute": 42}
